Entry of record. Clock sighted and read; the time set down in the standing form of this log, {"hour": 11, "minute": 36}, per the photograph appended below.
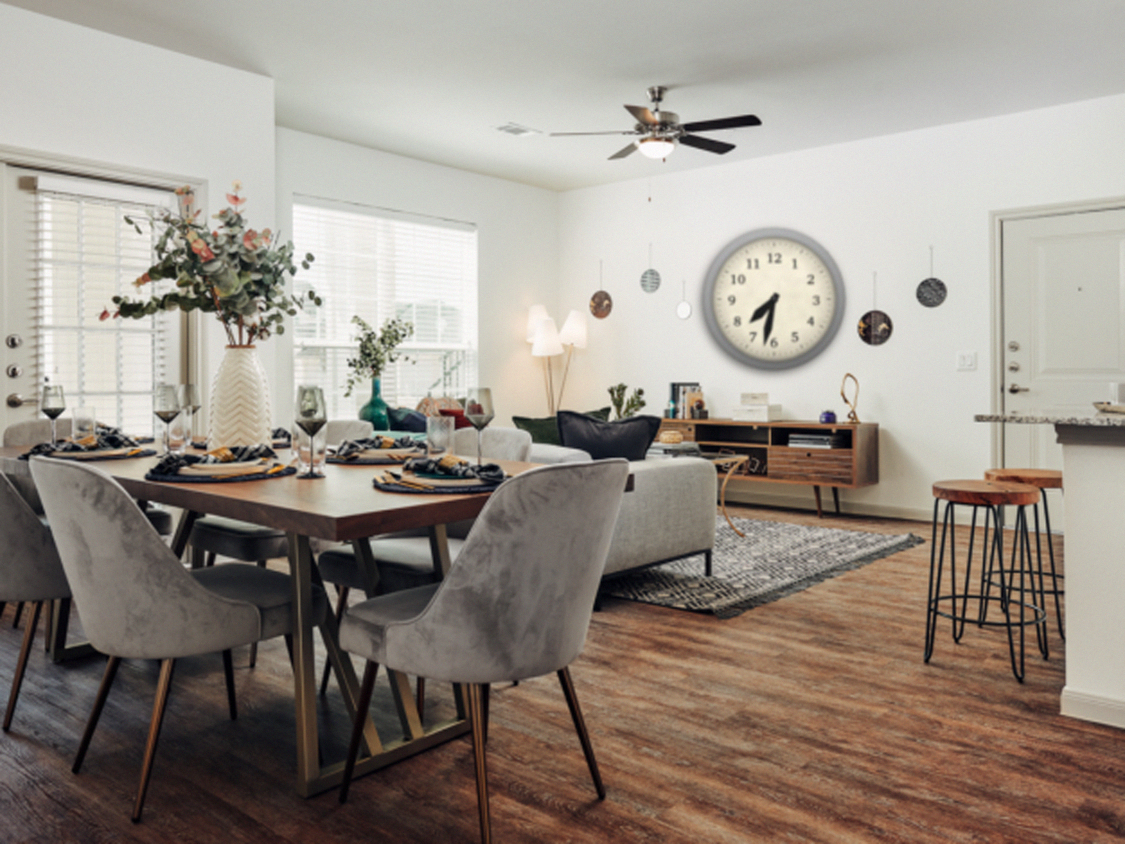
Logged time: {"hour": 7, "minute": 32}
